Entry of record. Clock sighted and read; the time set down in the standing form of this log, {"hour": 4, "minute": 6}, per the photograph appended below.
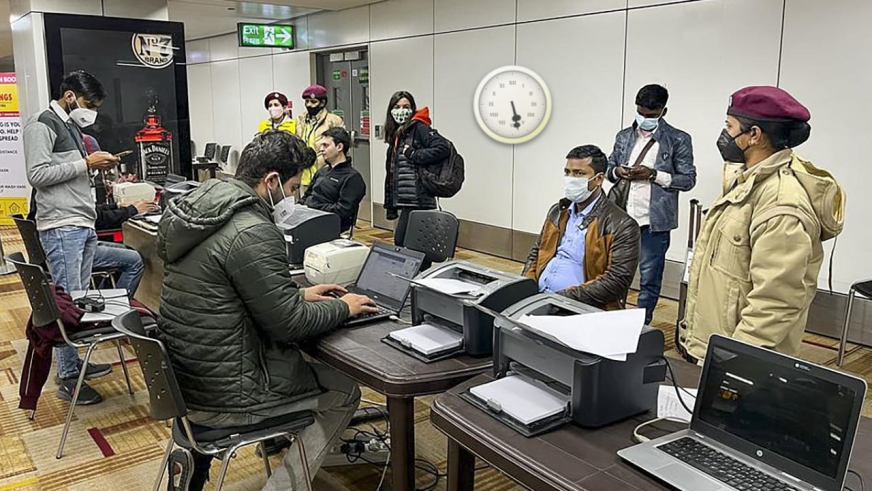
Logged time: {"hour": 5, "minute": 28}
